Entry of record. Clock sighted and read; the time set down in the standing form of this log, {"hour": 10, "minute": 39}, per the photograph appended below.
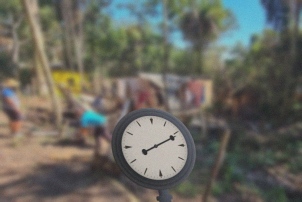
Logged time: {"hour": 8, "minute": 11}
